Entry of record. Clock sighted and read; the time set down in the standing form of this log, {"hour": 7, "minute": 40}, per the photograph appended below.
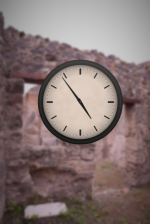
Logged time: {"hour": 4, "minute": 54}
